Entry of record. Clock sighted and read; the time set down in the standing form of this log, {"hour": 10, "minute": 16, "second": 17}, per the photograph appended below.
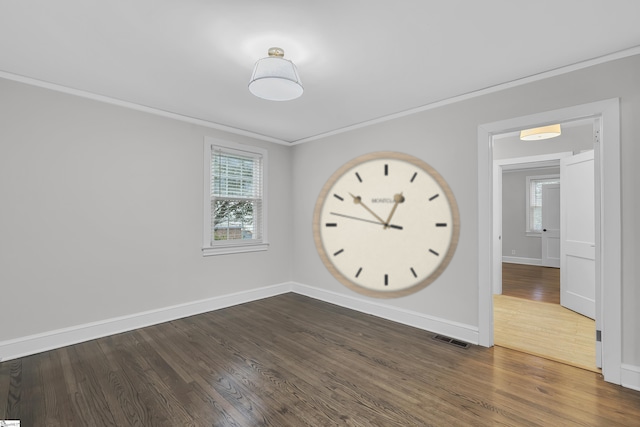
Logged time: {"hour": 12, "minute": 51, "second": 47}
